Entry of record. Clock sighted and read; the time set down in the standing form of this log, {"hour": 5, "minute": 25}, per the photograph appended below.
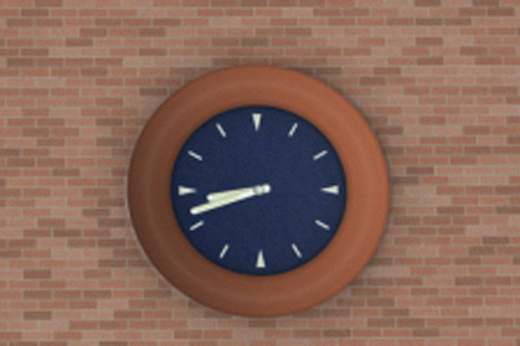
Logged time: {"hour": 8, "minute": 42}
